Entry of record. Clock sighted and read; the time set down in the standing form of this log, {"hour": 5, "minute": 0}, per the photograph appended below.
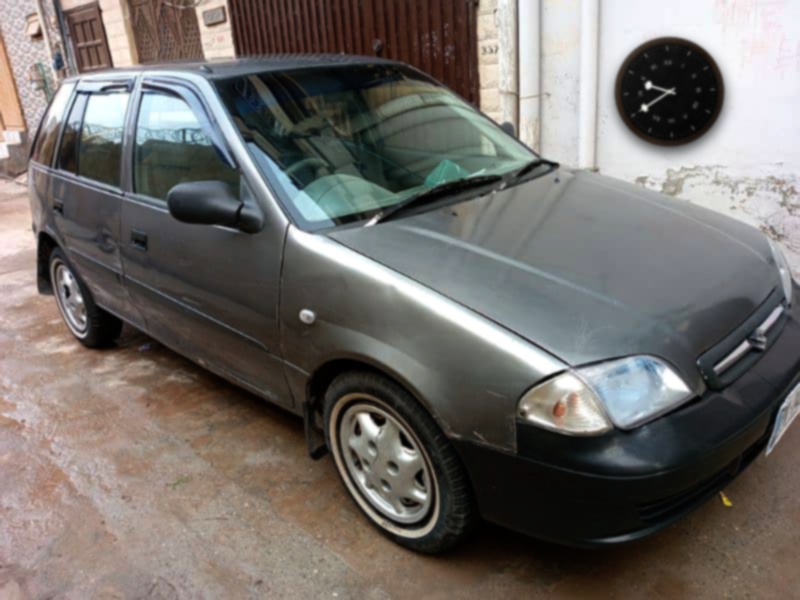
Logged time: {"hour": 9, "minute": 40}
